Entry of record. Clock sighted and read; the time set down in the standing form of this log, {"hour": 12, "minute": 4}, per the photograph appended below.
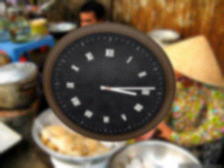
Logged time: {"hour": 3, "minute": 14}
